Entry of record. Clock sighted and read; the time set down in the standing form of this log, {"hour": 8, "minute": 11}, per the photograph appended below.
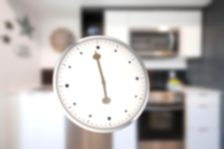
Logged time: {"hour": 5, "minute": 59}
